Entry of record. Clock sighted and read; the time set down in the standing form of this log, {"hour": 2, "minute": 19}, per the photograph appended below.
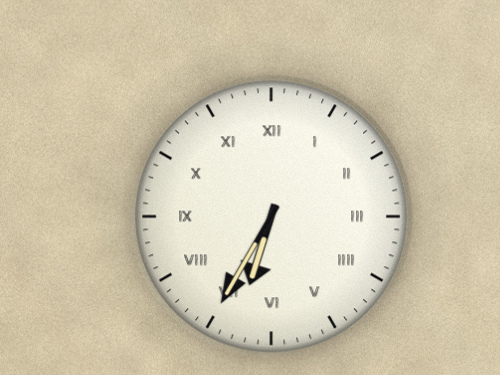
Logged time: {"hour": 6, "minute": 35}
